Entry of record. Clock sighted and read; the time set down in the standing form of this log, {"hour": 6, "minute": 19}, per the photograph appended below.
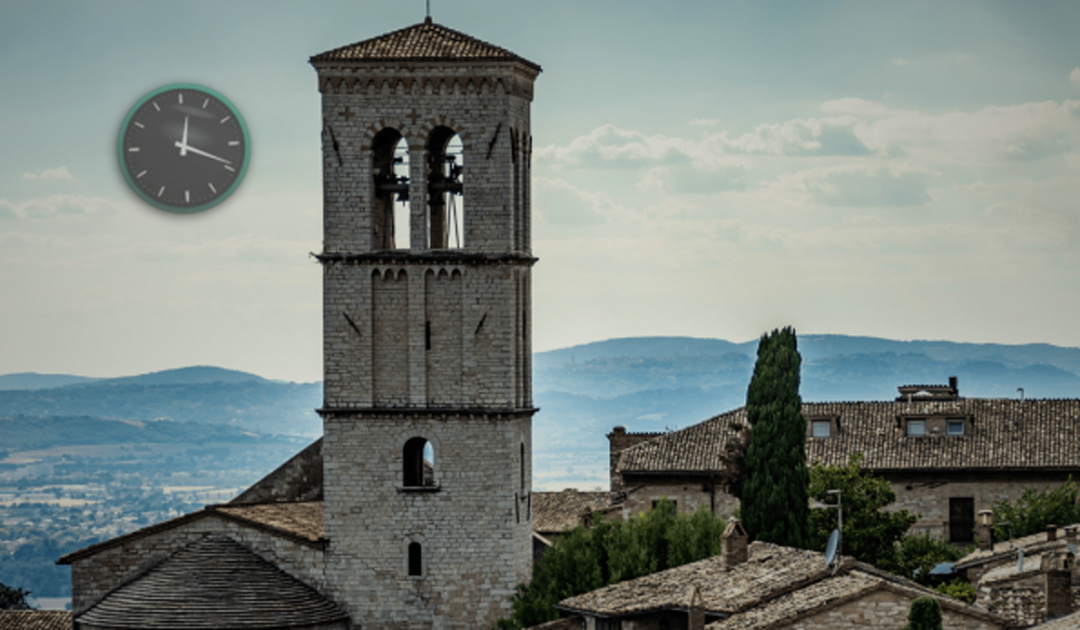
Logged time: {"hour": 12, "minute": 19}
